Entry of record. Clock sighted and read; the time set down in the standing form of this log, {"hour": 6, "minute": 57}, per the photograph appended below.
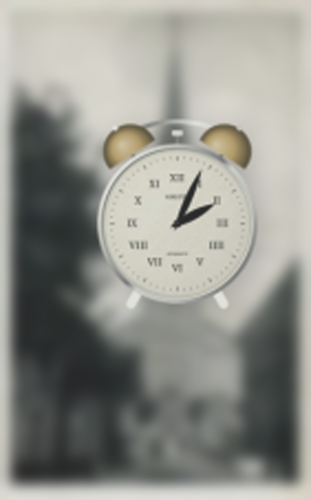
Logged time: {"hour": 2, "minute": 4}
